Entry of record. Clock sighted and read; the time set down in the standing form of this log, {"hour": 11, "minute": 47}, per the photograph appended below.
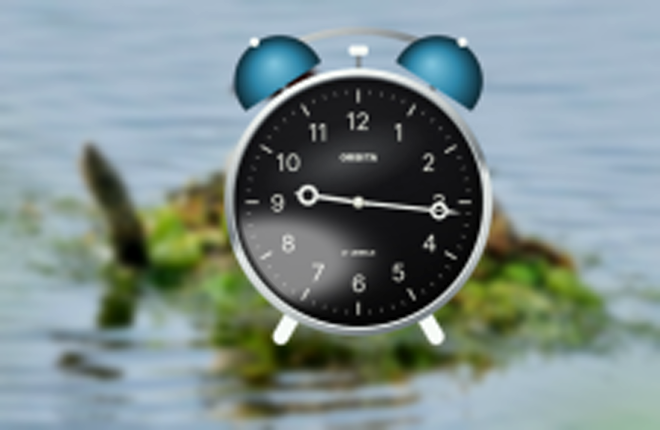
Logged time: {"hour": 9, "minute": 16}
